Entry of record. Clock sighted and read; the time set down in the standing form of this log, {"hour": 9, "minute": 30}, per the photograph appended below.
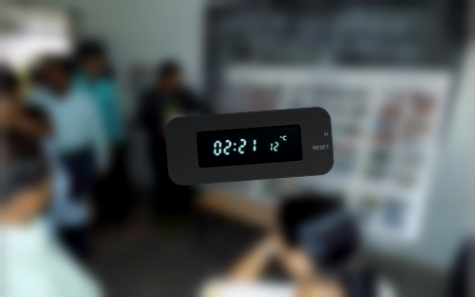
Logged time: {"hour": 2, "minute": 21}
